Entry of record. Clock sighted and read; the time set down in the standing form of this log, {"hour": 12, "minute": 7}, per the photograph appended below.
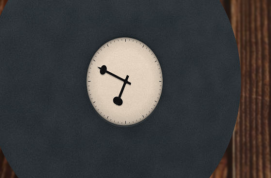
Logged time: {"hour": 6, "minute": 49}
